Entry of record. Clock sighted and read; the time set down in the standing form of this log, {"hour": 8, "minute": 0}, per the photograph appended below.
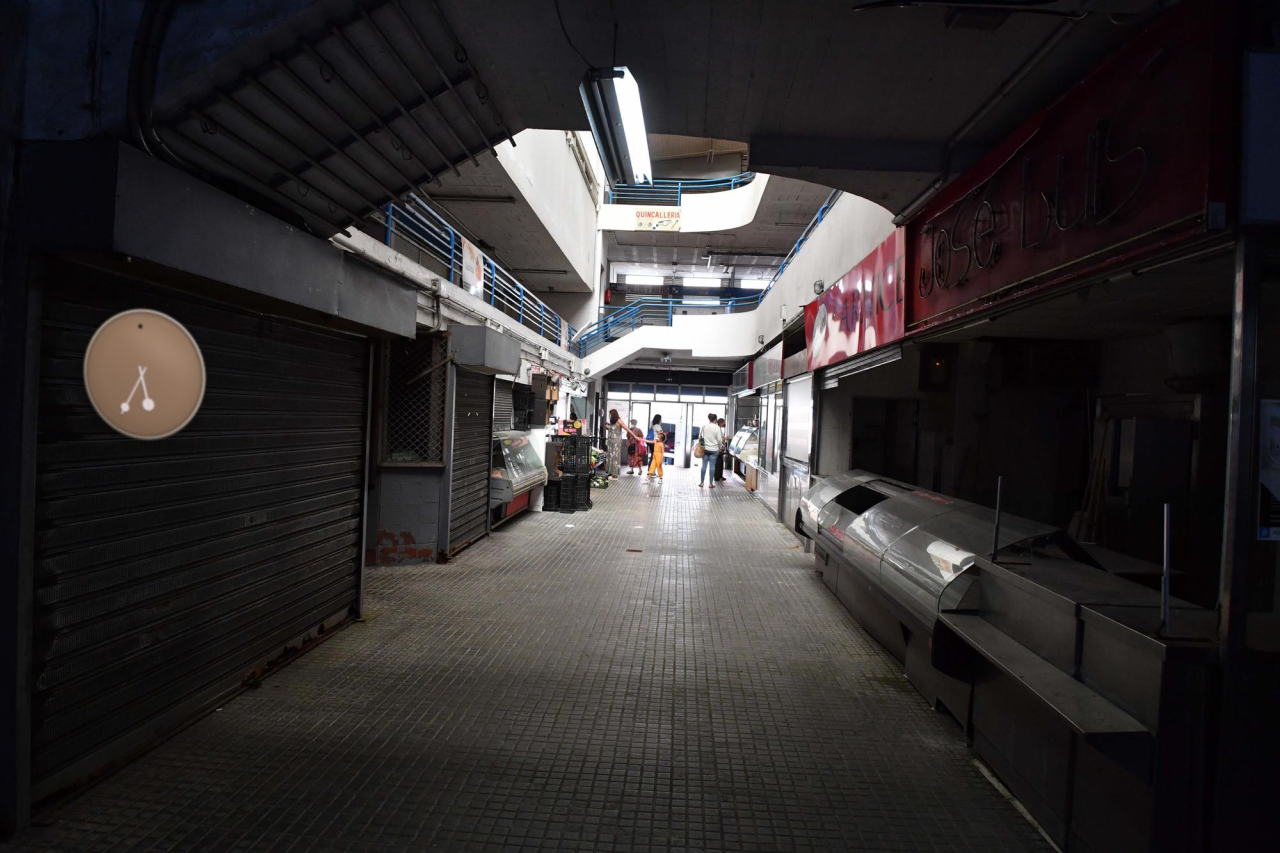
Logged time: {"hour": 5, "minute": 35}
